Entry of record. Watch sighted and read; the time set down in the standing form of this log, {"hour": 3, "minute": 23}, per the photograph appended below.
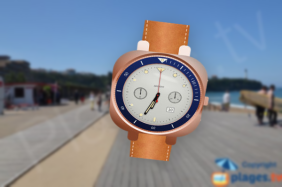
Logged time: {"hour": 6, "minute": 34}
